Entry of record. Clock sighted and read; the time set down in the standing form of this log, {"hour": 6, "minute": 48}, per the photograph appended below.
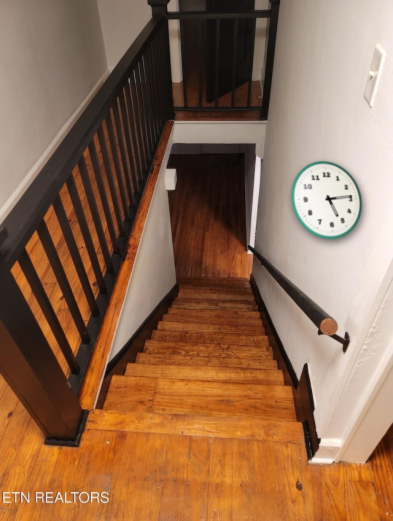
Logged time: {"hour": 5, "minute": 14}
